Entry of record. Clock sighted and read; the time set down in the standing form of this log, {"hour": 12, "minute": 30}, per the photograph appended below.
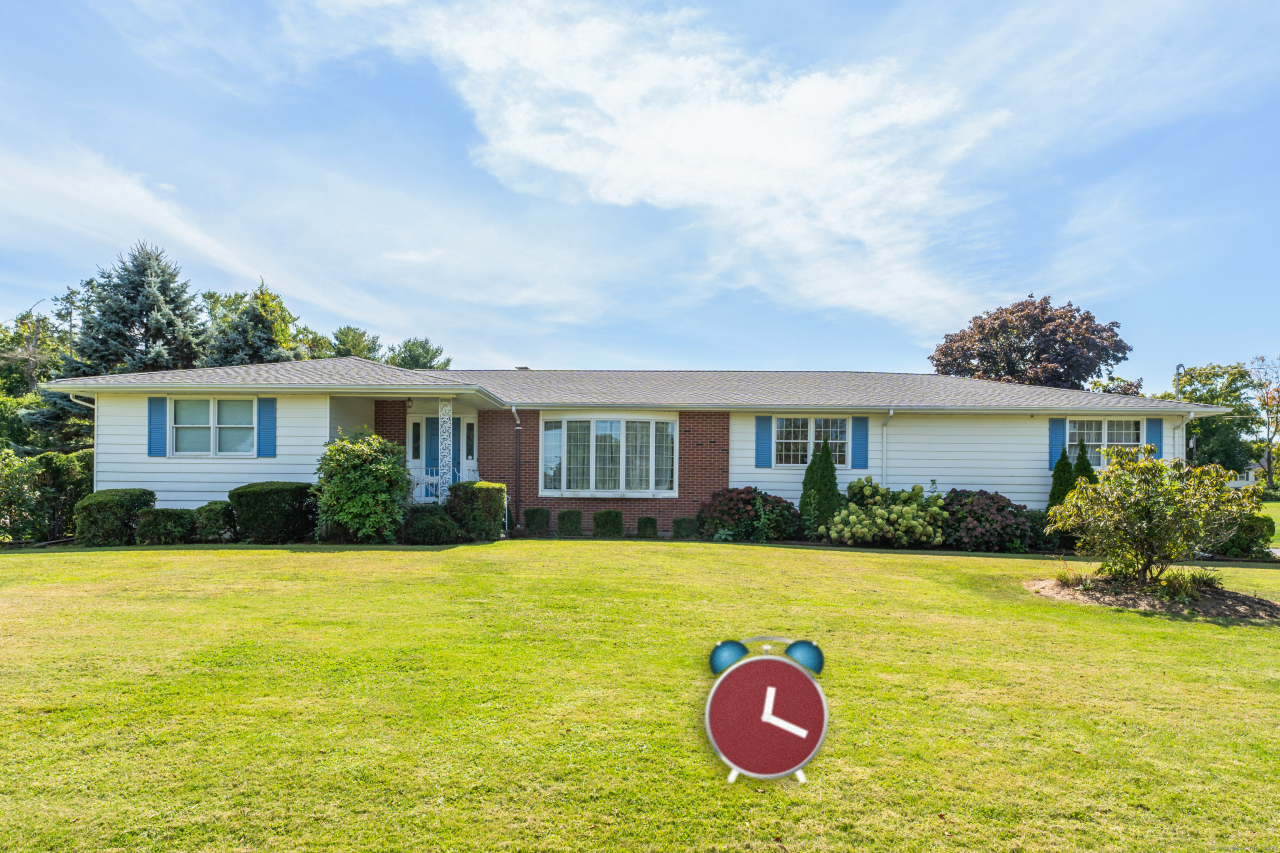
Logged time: {"hour": 12, "minute": 19}
